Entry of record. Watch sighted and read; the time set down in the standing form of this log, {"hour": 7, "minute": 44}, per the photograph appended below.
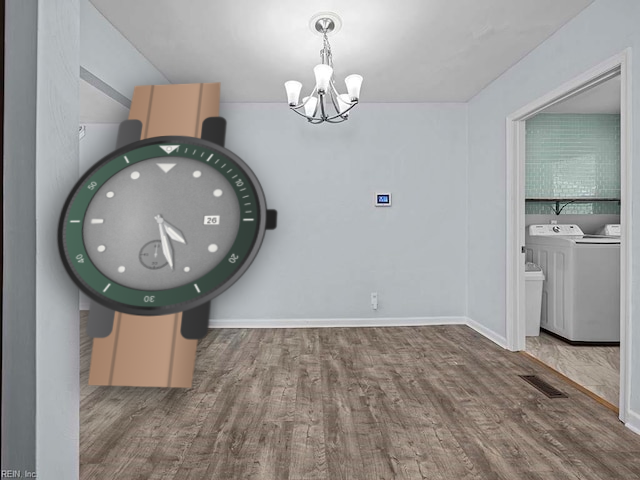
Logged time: {"hour": 4, "minute": 27}
